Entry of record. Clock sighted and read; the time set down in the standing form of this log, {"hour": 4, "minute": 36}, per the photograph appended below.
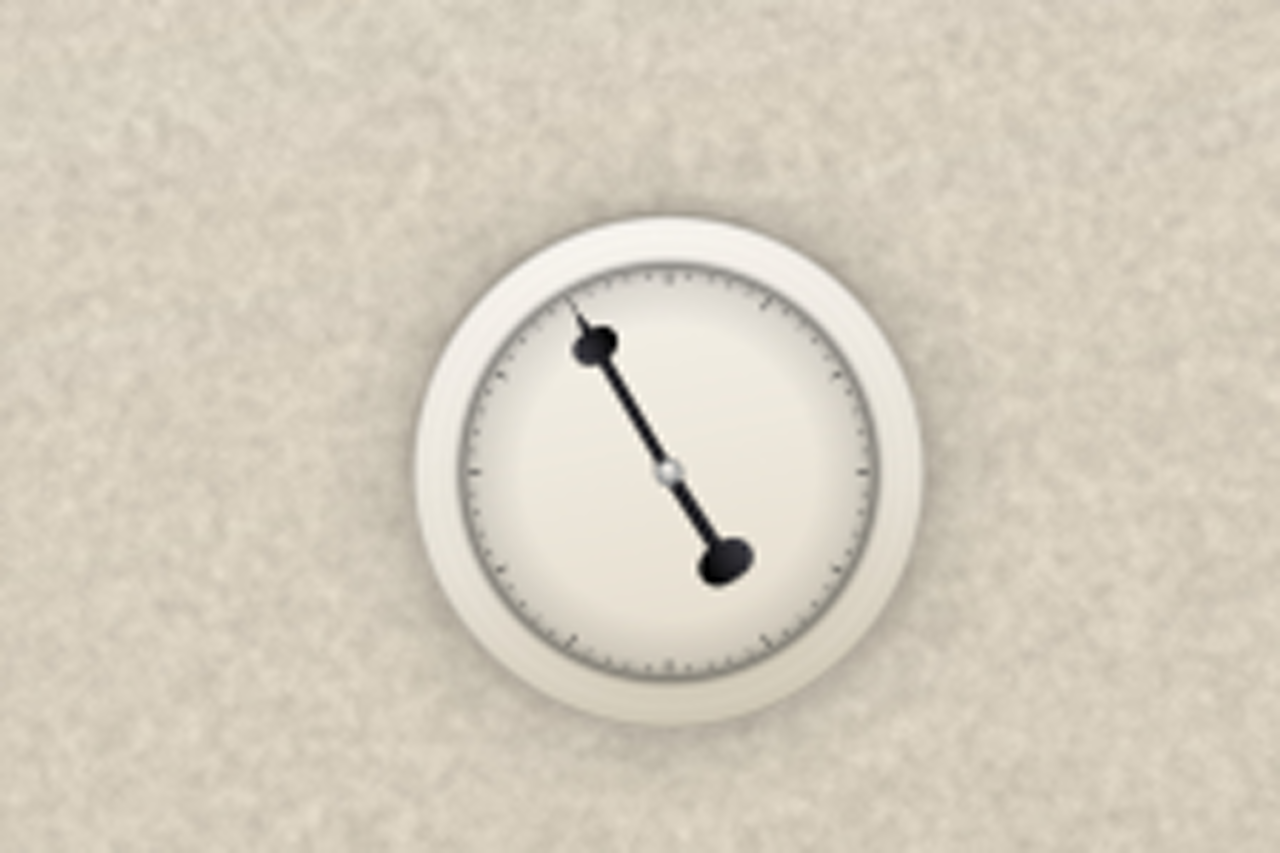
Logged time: {"hour": 4, "minute": 55}
